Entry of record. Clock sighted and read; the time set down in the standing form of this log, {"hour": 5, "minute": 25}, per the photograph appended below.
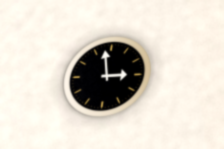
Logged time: {"hour": 2, "minute": 58}
